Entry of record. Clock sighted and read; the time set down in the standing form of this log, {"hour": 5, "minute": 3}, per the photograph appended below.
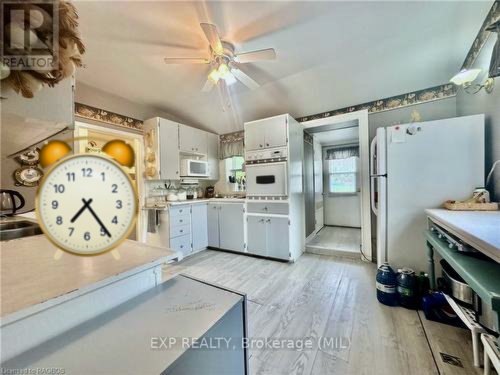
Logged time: {"hour": 7, "minute": 24}
